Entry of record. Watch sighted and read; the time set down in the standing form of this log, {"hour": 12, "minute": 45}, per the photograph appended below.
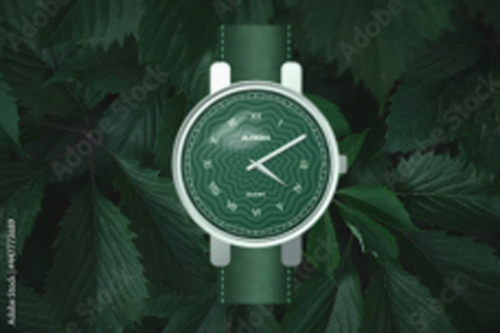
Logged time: {"hour": 4, "minute": 10}
